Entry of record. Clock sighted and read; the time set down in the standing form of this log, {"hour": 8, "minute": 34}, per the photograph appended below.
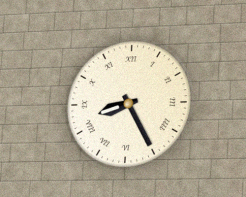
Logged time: {"hour": 8, "minute": 25}
